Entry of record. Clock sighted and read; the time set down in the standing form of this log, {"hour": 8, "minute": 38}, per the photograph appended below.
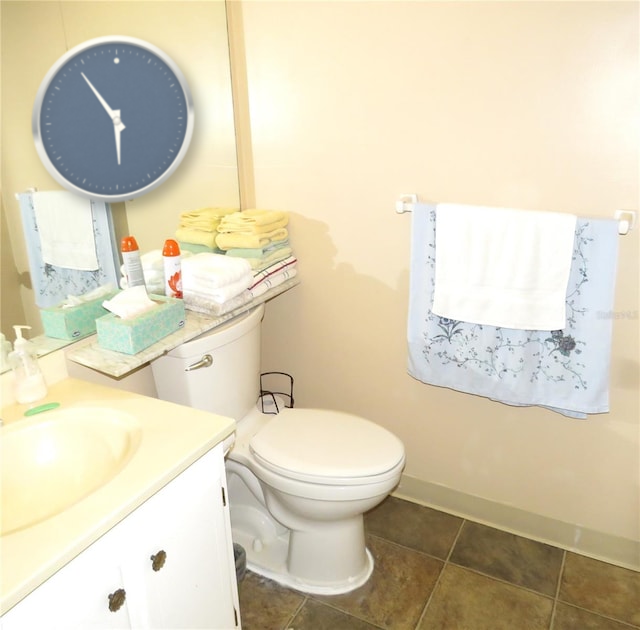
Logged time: {"hour": 5, "minute": 54}
